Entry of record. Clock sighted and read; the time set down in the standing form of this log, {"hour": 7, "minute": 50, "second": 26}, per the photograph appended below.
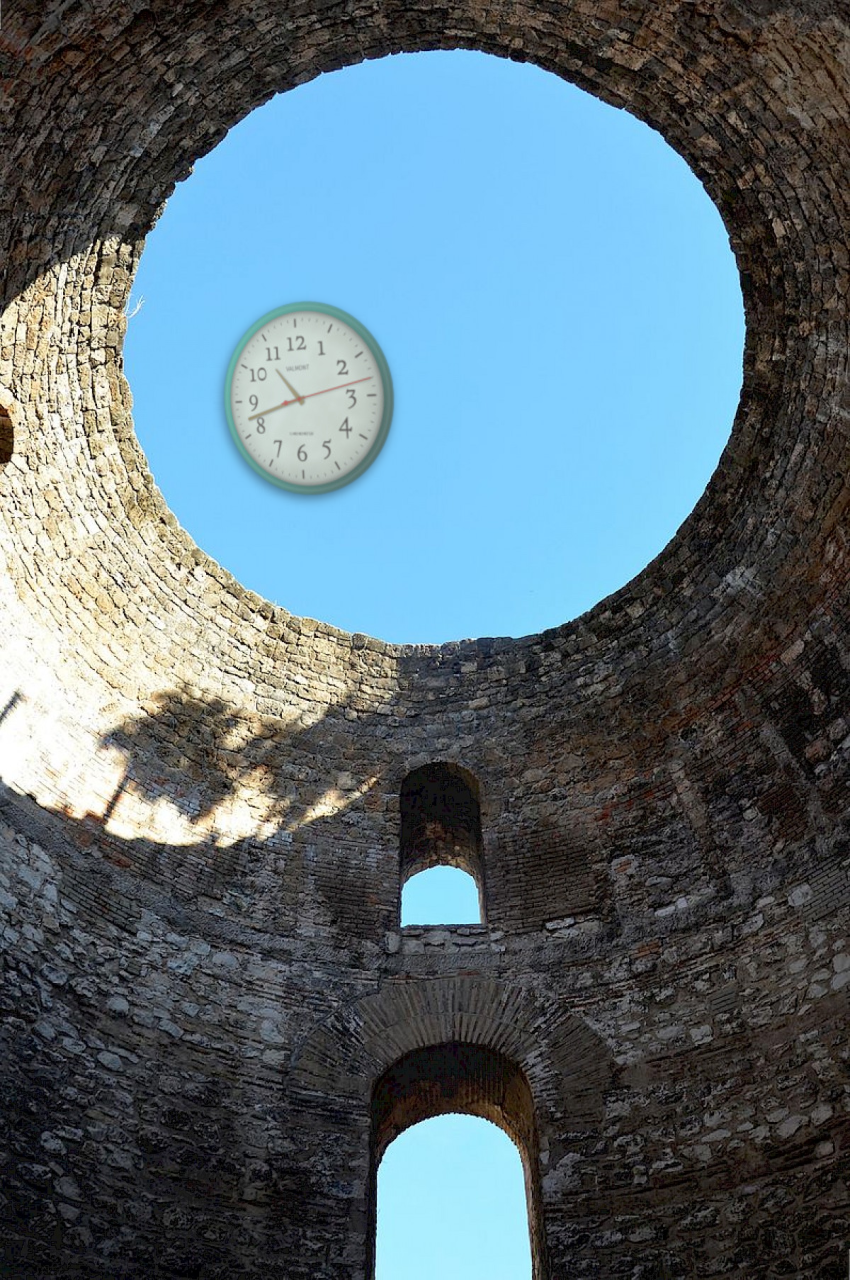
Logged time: {"hour": 10, "minute": 42, "second": 13}
